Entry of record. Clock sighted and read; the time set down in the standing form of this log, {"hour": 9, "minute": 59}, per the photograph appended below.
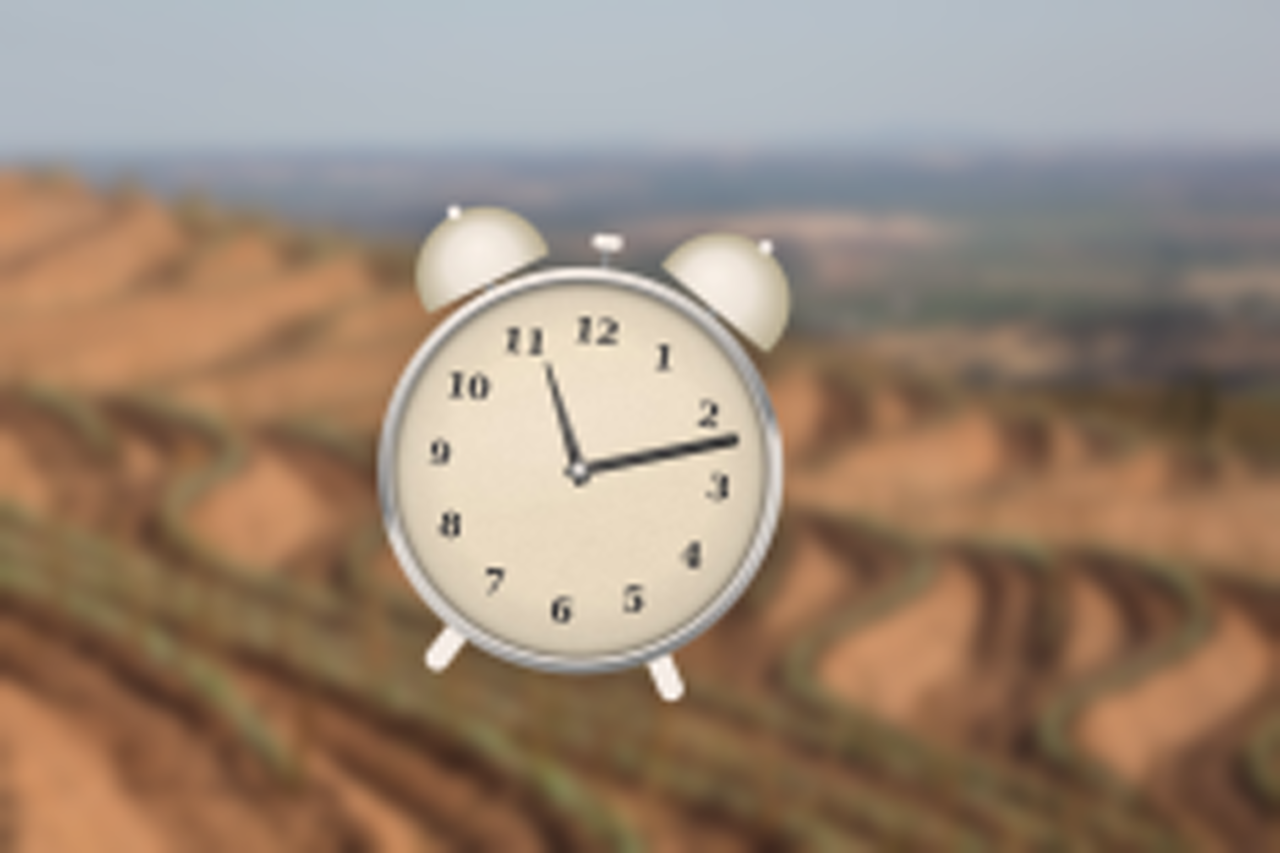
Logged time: {"hour": 11, "minute": 12}
